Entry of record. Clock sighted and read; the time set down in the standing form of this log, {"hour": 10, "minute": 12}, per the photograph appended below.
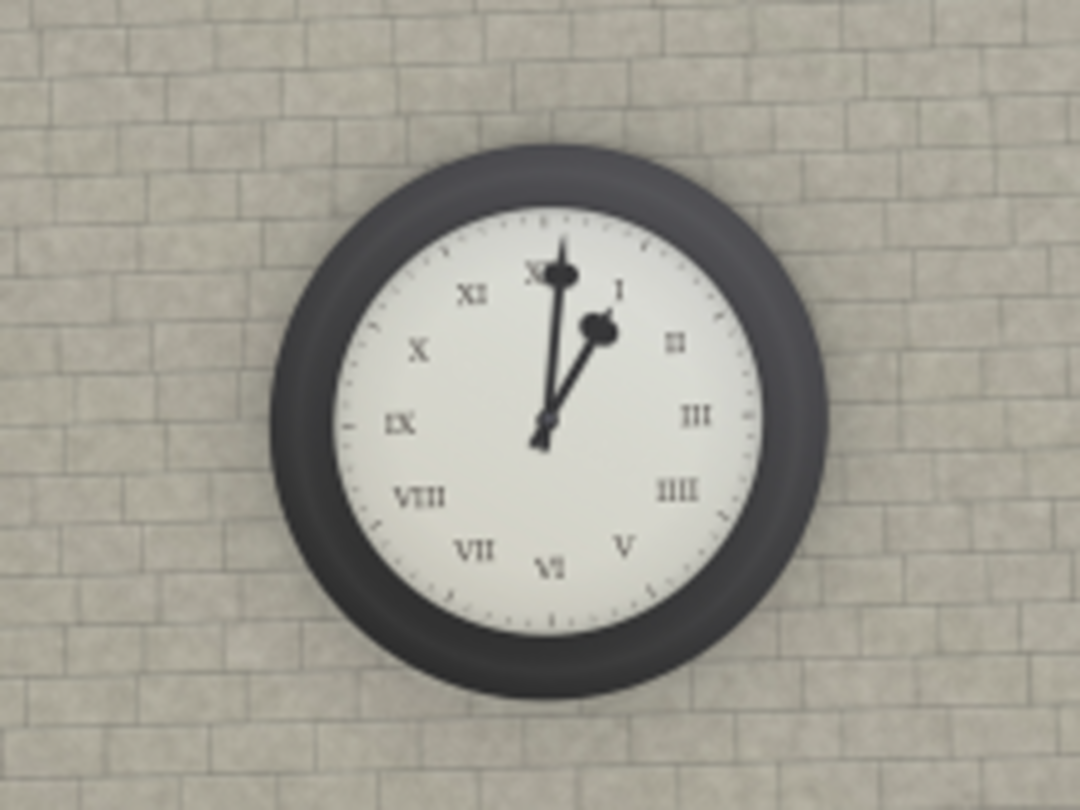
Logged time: {"hour": 1, "minute": 1}
